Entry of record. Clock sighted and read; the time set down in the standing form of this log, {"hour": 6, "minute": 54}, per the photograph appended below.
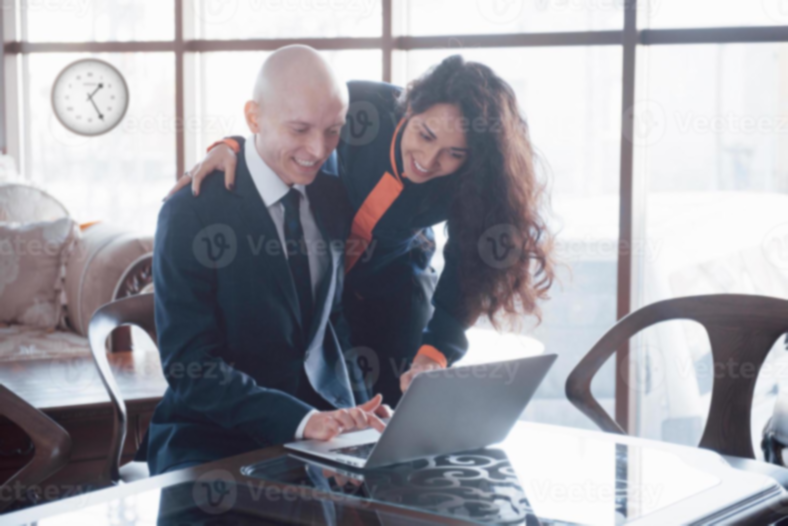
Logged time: {"hour": 1, "minute": 25}
